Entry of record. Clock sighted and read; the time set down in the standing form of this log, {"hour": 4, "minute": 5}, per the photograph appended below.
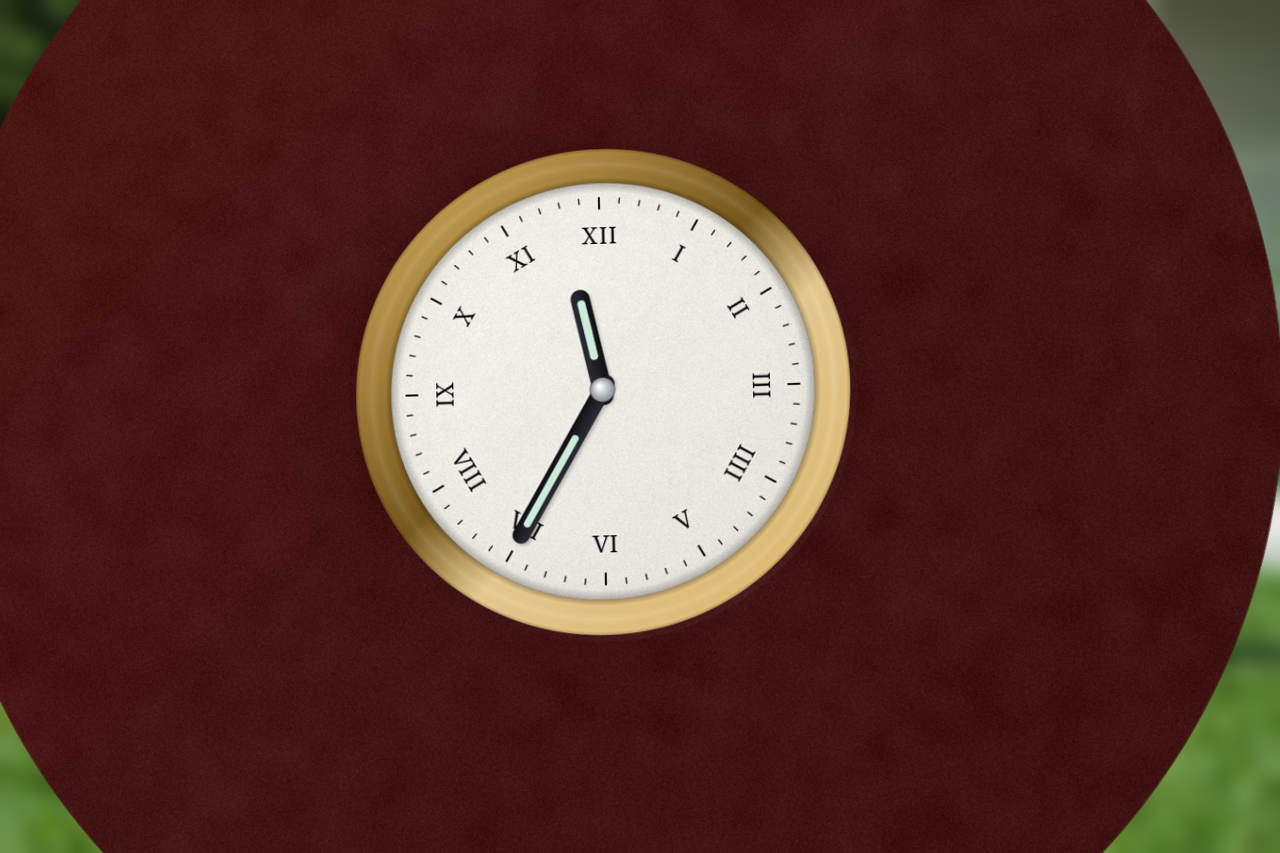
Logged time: {"hour": 11, "minute": 35}
